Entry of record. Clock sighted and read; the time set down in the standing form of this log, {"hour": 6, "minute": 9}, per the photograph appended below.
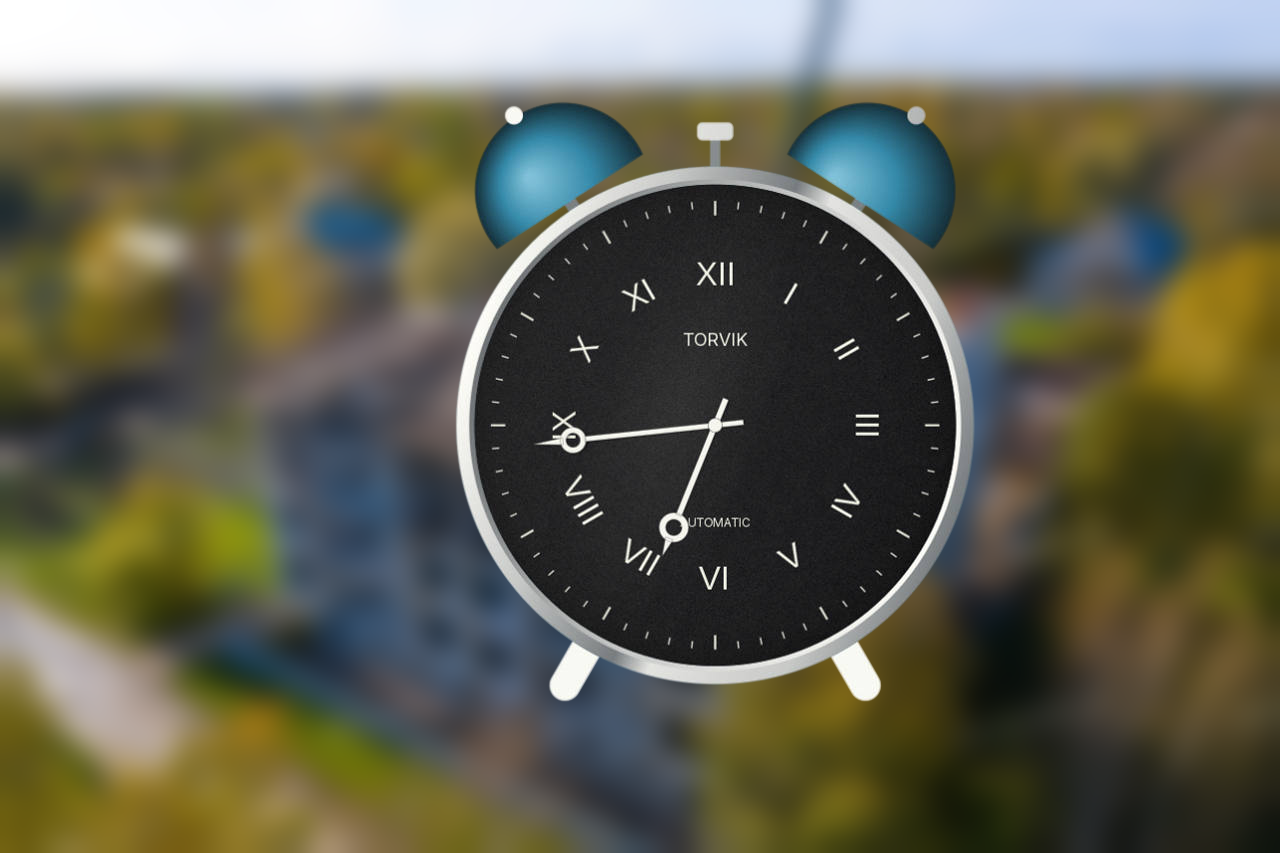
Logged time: {"hour": 6, "minute": 44}
